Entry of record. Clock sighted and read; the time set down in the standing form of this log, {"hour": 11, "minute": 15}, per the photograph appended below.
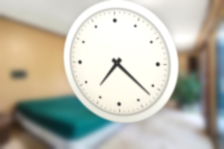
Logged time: {"hour": 7, "minute": 22}
